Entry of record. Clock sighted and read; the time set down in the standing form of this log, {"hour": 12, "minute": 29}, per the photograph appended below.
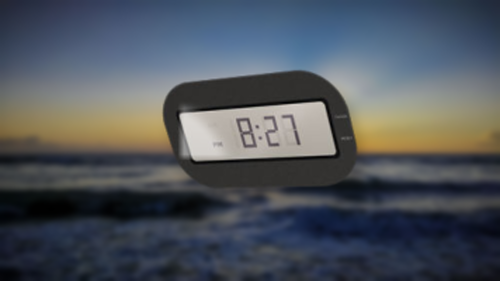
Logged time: {"hour": 8, "minute": 27}
